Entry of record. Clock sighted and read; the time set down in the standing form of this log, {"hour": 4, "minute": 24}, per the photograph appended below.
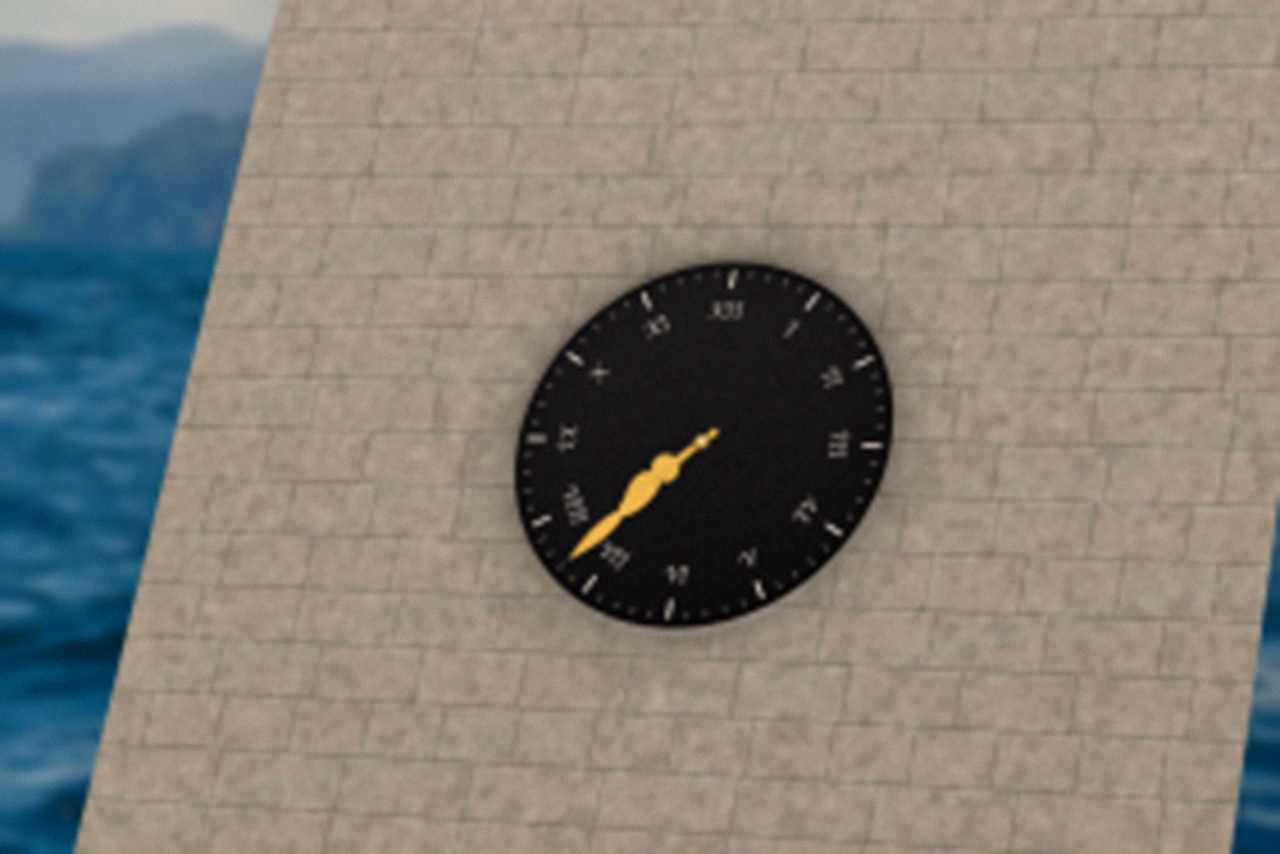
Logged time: {"hour": 7, "minute": 37}
